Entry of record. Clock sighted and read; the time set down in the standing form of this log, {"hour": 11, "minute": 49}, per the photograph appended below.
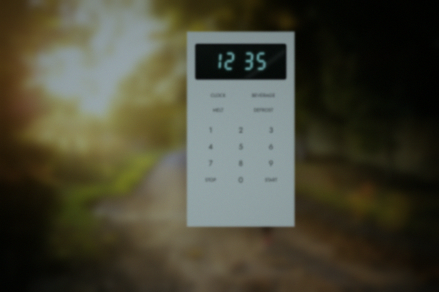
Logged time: {"hour": 12, "minute": 35}
